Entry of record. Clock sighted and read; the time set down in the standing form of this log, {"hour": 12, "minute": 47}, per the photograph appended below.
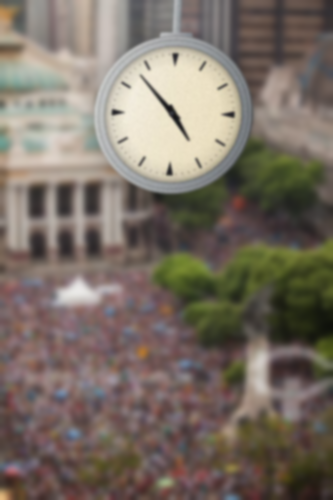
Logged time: {"hour": 4, "minute": 53}
